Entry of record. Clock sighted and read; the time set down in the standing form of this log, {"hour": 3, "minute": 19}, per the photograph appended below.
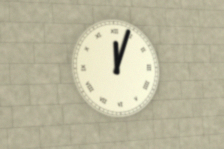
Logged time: {"hour": 12, "minute": 4}
